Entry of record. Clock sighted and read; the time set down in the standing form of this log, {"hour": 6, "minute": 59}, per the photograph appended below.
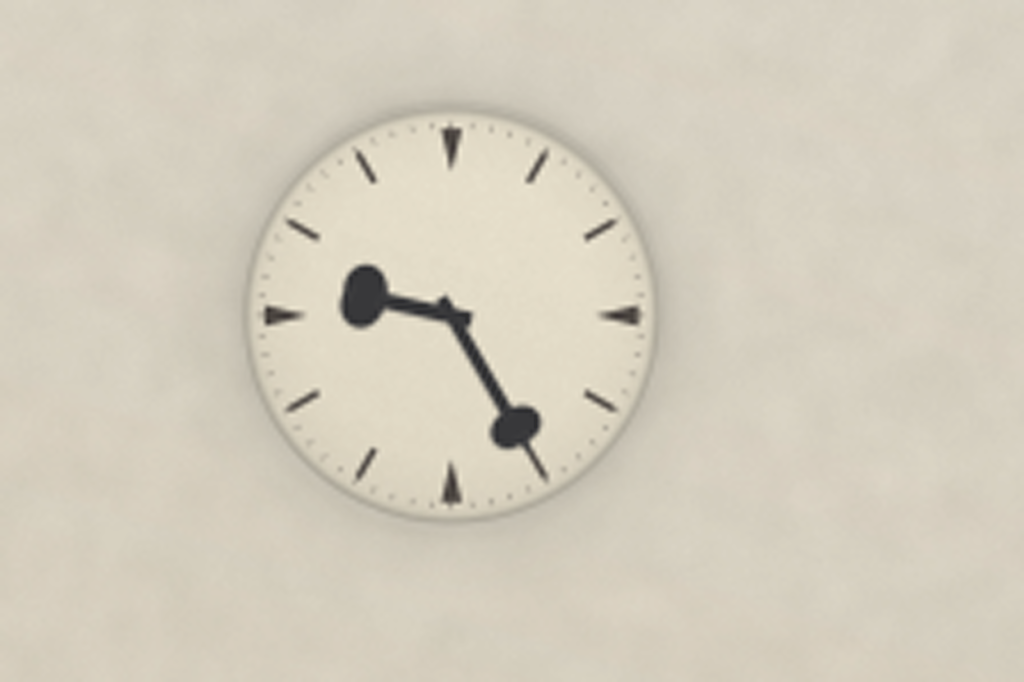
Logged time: {"hour": 9, "minute": 25}
